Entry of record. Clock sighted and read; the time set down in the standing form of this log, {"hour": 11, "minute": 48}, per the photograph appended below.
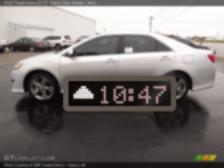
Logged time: {"hour": 10, "minute": 47}
